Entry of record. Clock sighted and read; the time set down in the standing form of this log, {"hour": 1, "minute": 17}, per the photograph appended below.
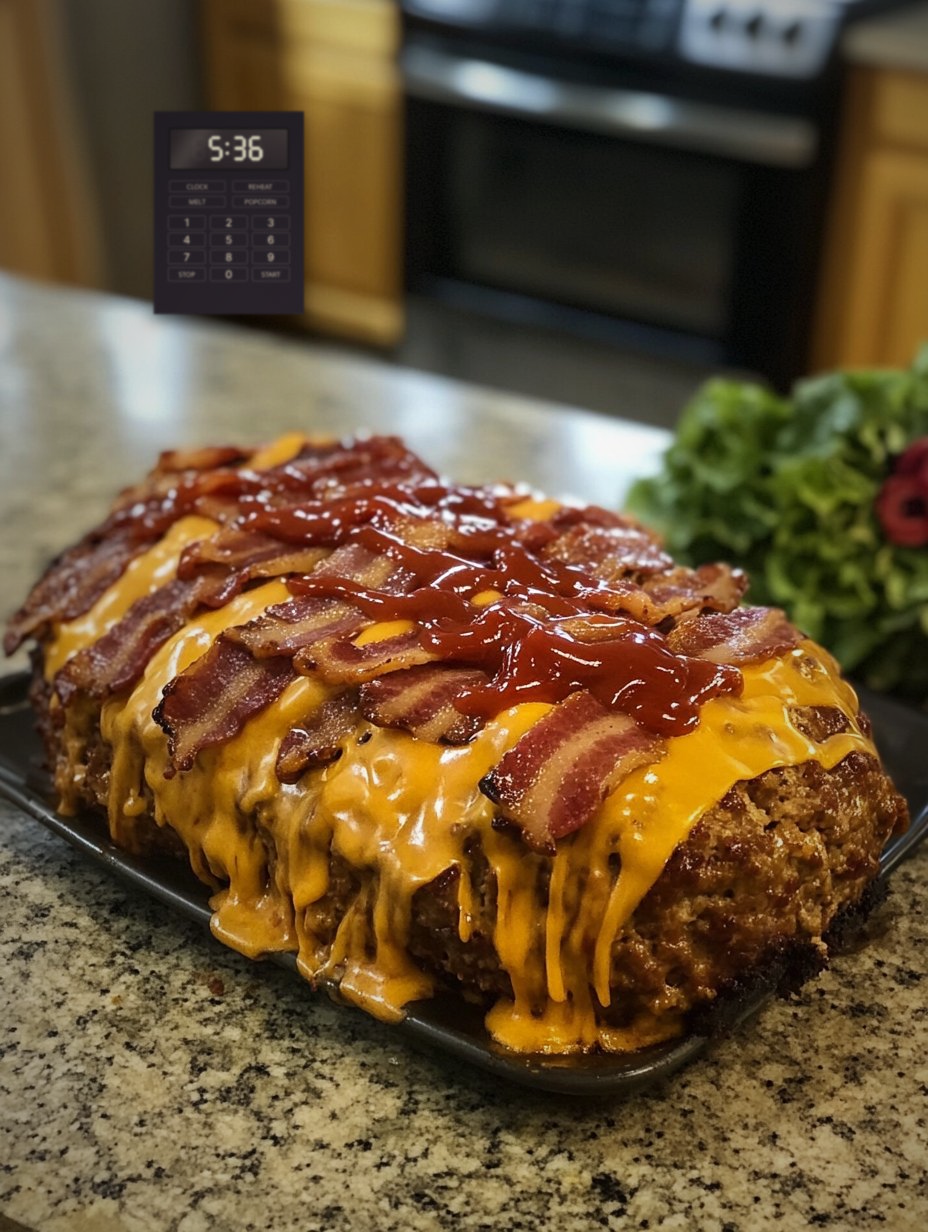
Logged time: {"hour": 5, "minute": 36}
